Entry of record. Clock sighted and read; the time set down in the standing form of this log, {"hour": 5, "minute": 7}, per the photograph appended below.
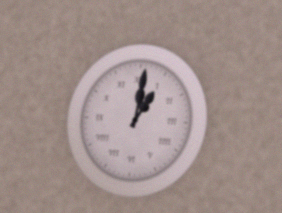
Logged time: {"hour": 1, "minute": 1}
